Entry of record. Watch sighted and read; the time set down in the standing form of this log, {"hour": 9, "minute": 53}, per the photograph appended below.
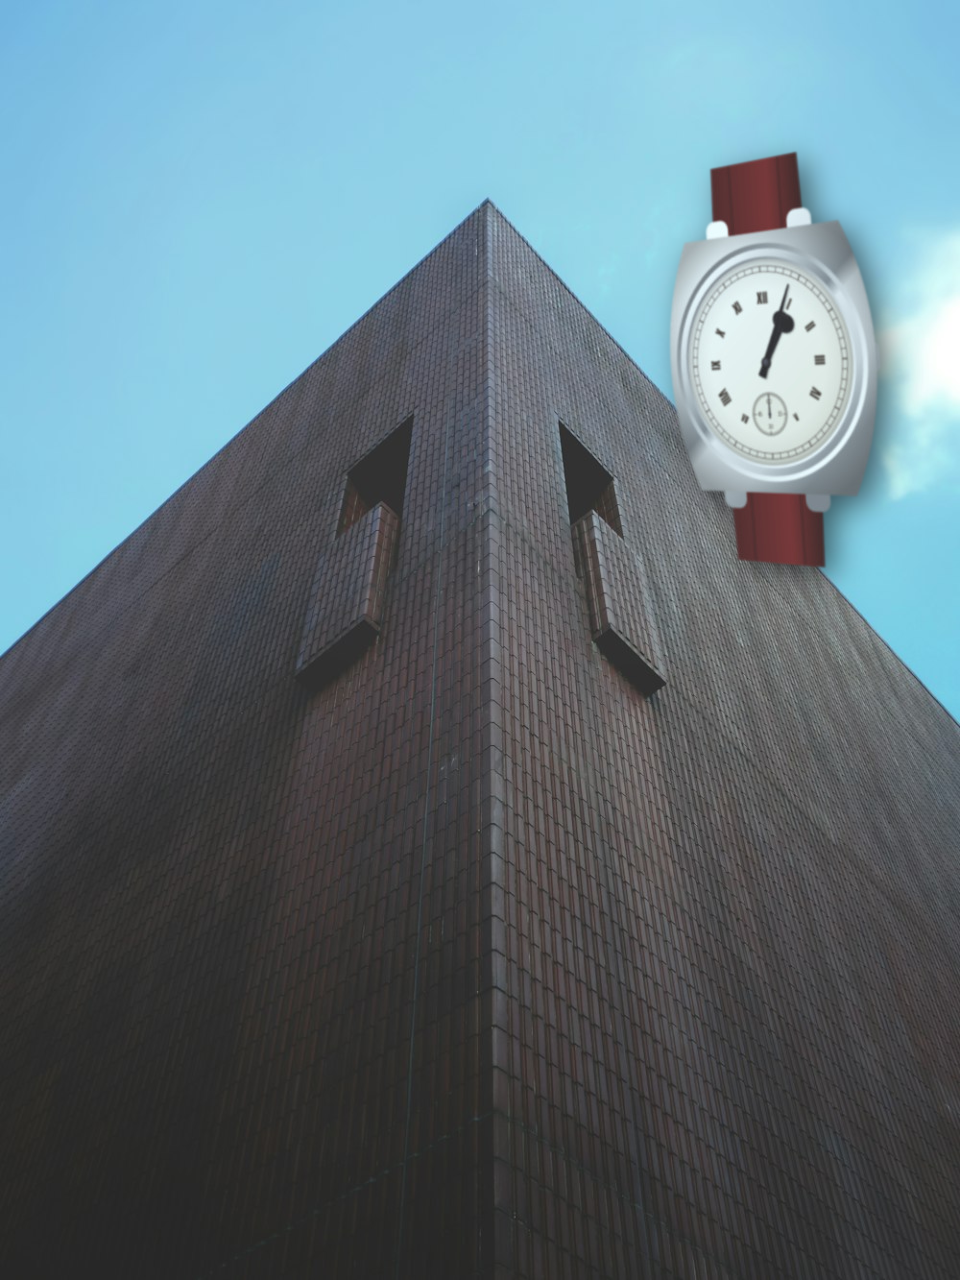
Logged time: {"hour": 1, "minute": 4}
